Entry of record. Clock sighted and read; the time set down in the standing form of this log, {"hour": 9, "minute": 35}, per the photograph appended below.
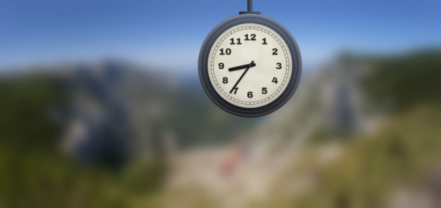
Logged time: {"hour": 8, "minute": 36}
